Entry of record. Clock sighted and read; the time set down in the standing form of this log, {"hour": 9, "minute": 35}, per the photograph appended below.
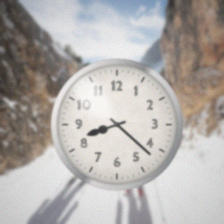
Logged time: {"hour": 8, "minute": 22}
